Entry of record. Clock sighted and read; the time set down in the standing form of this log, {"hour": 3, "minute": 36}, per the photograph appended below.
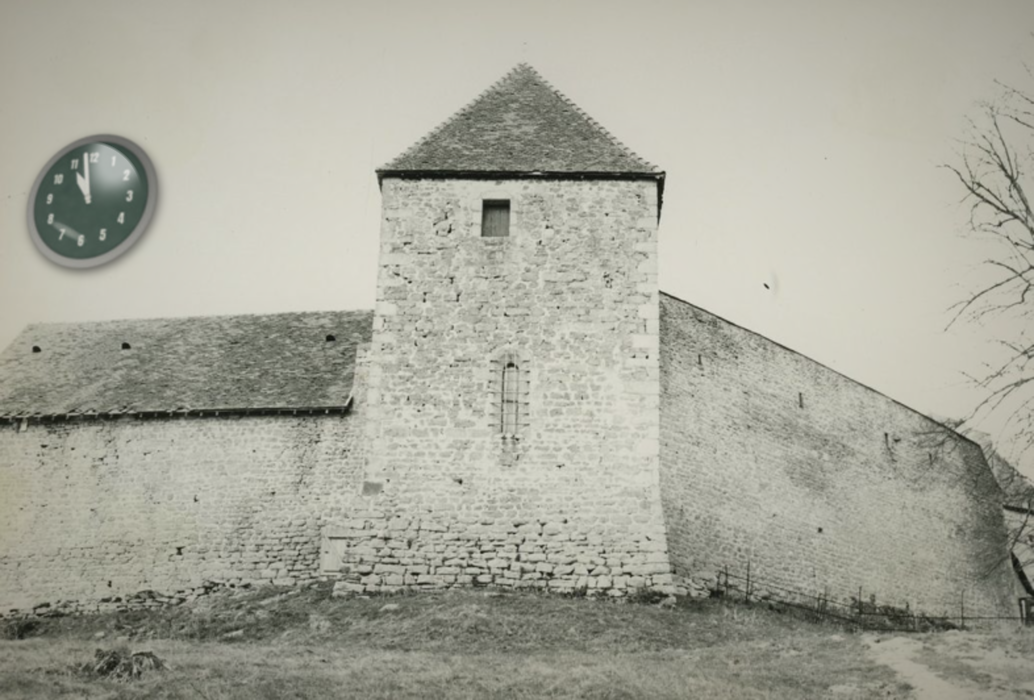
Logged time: {"hour": 10, "minute": 58}
